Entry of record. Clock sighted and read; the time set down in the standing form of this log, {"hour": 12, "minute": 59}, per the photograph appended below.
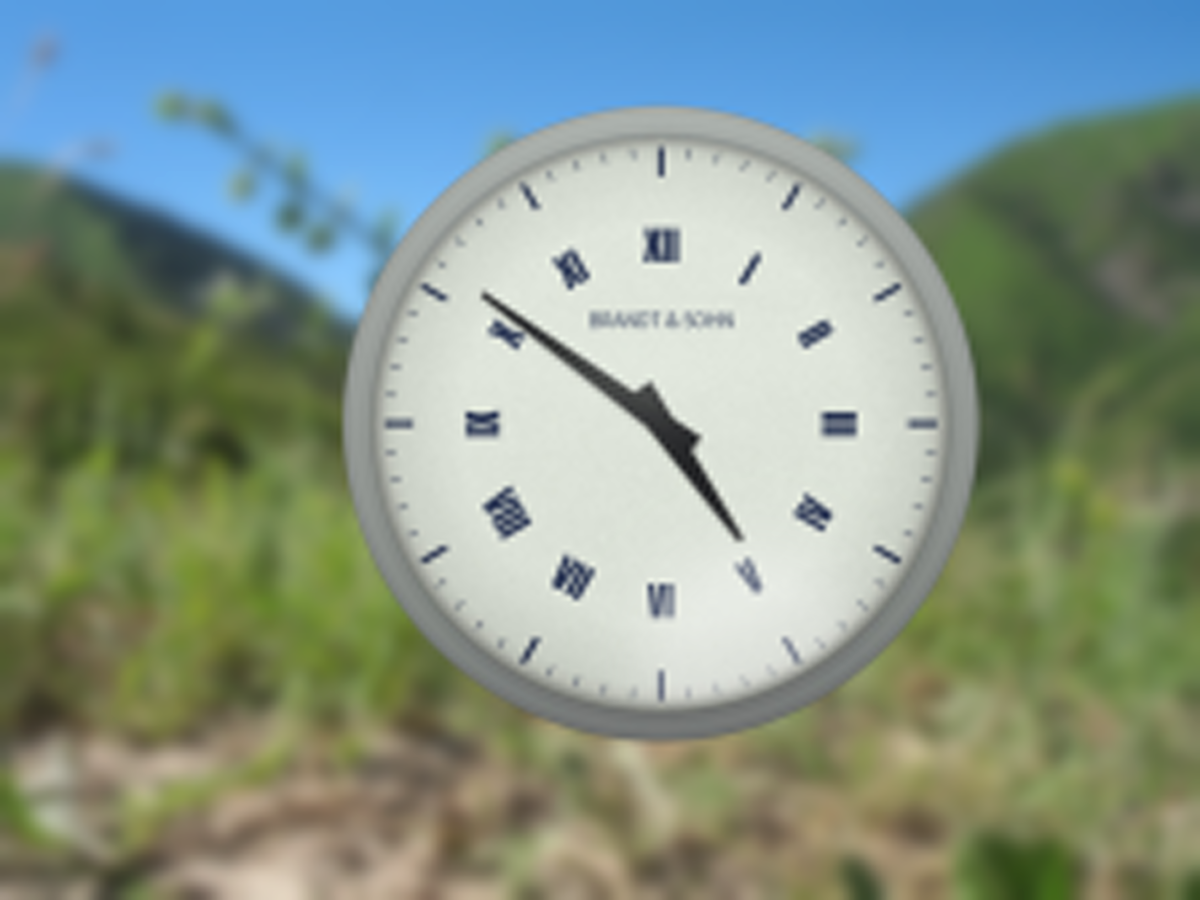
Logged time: {"hour": 4, "minute": 51}
